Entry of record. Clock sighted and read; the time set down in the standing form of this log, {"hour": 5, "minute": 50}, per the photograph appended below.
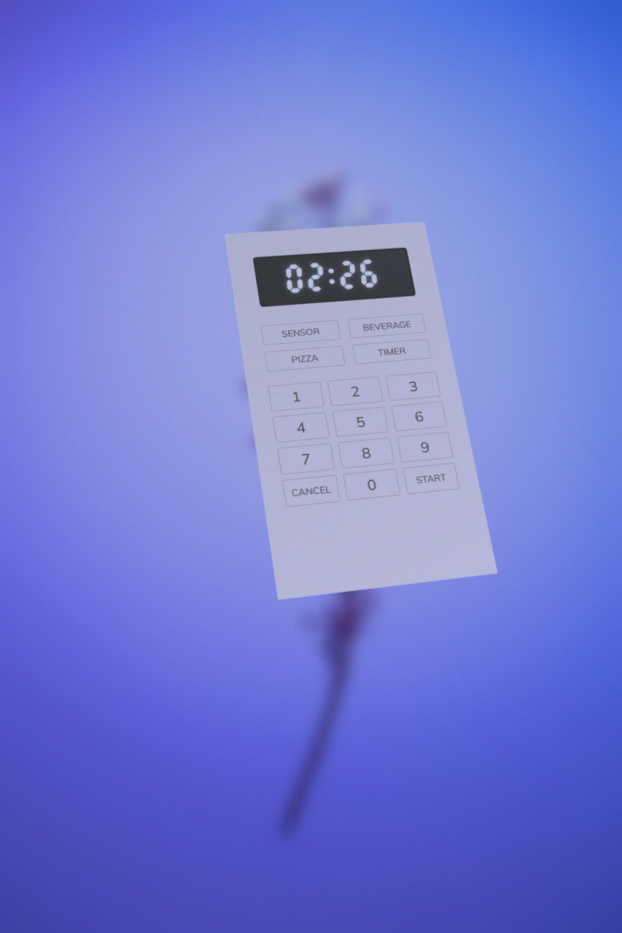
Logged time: {"hour": 2, "minute": 26}
